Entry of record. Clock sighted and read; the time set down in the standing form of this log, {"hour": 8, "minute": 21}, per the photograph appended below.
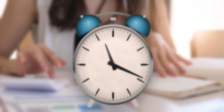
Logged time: {"hour": 11, "minute": 19}
